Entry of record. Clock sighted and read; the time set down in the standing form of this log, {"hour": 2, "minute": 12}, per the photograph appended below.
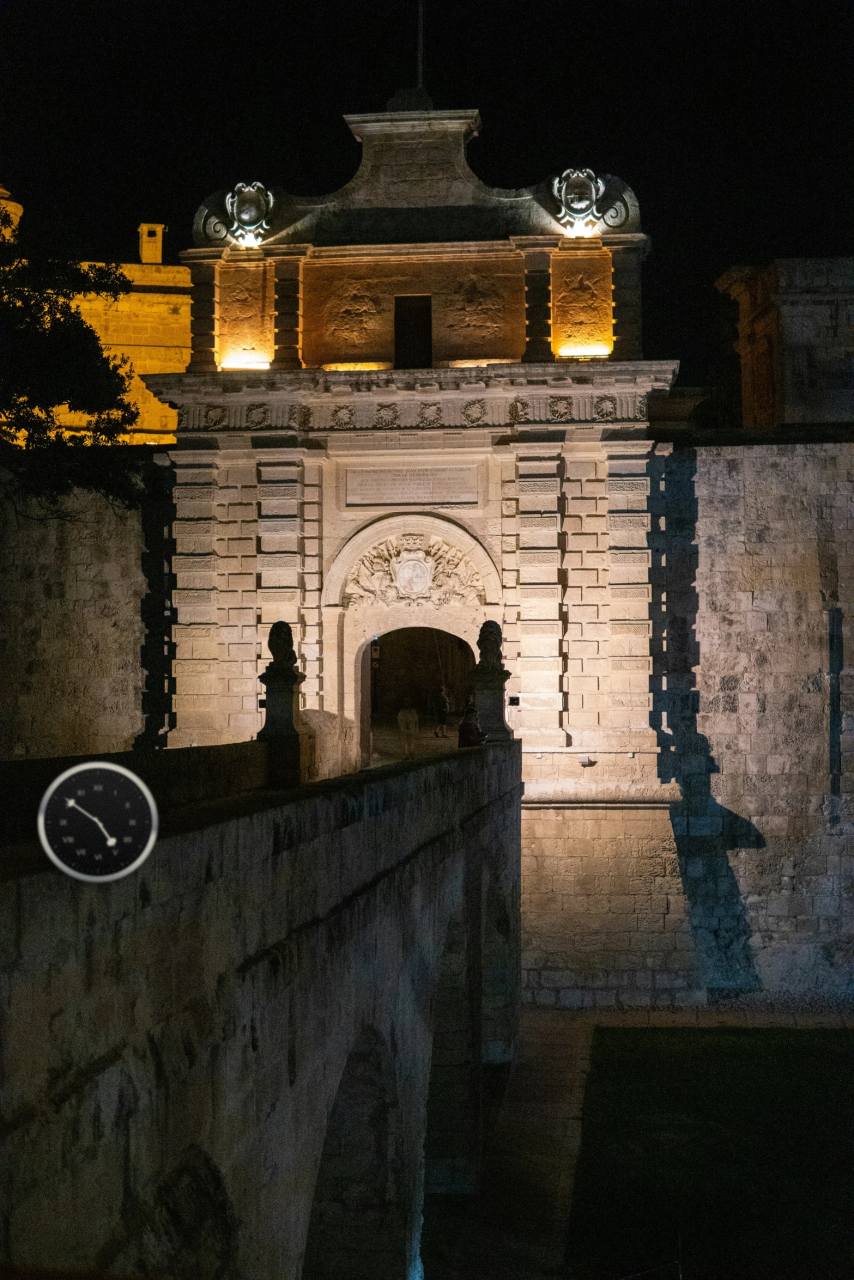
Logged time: {"hour": 4, "minute": 51}
